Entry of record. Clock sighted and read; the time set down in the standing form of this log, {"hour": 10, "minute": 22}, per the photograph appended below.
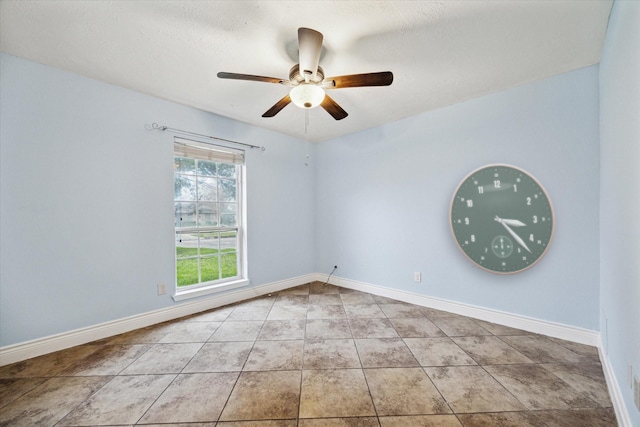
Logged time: {"hour": 3, "minute": 23}
